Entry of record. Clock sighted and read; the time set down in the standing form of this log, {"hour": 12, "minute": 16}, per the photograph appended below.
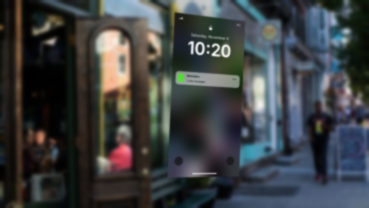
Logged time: {"hour": 10, "minute": 20}
